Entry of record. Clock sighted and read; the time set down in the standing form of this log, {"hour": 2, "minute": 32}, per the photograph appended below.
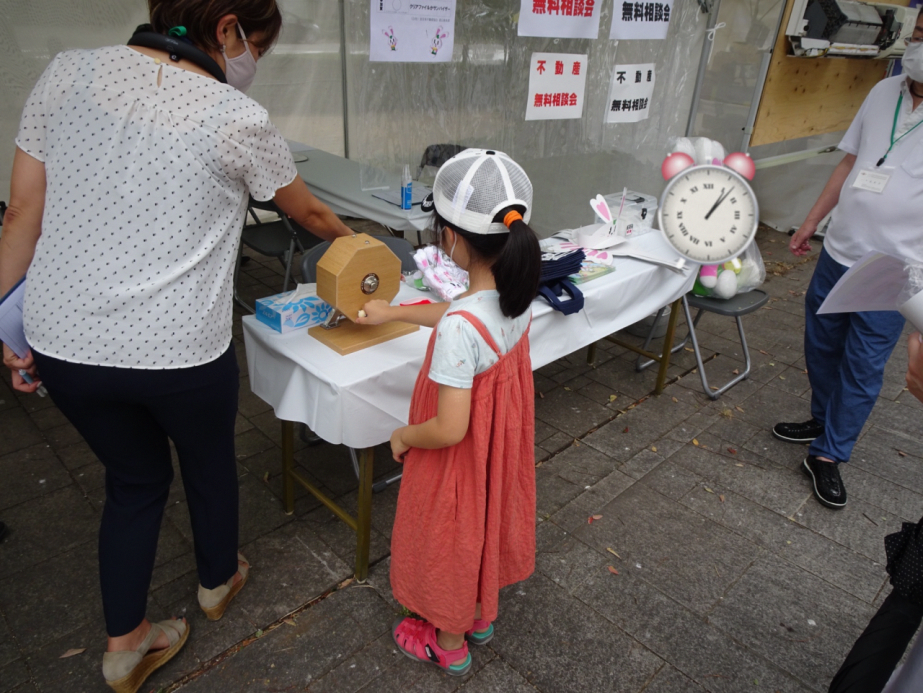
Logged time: {"hour": 1, "minute": 7}
